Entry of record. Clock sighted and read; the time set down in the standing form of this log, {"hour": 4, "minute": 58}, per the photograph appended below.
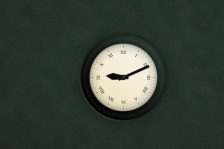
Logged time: {"hour": 9, "minute": 11}
